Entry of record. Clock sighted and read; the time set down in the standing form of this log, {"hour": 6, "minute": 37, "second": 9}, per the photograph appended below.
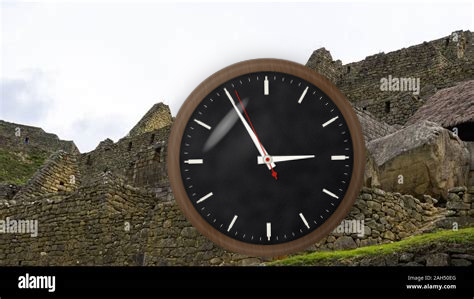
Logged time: {"hour": 2, "minute": 54, "second": 56}
